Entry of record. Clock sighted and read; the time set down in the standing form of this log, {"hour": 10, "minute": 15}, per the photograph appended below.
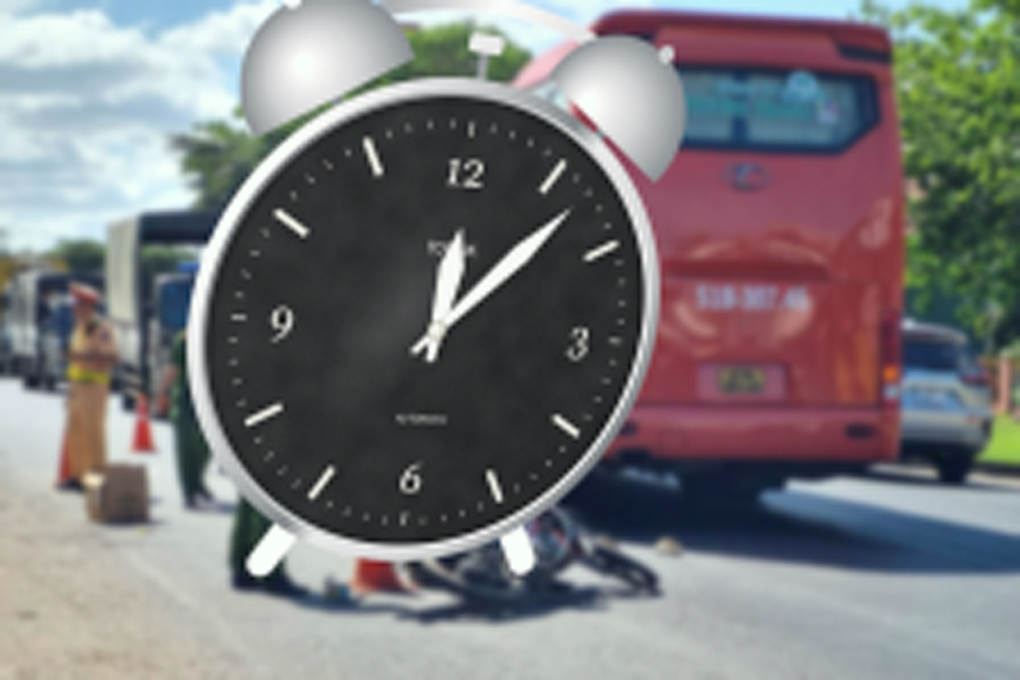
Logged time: {"hour": 12, "minute": 7}
